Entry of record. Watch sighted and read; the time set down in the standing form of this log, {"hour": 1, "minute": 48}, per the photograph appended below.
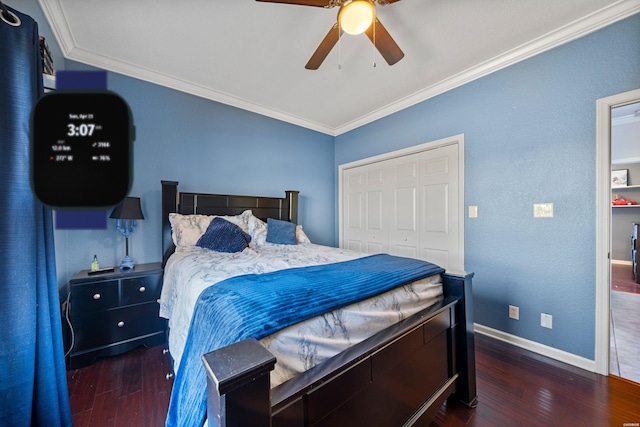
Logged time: {"hour": 3, "minute": 7}
